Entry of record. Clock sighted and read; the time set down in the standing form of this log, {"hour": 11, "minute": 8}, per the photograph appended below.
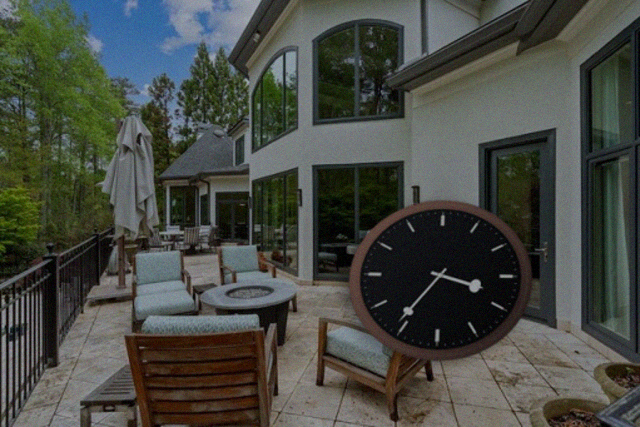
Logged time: {"hour": 3, "minute": 36}
